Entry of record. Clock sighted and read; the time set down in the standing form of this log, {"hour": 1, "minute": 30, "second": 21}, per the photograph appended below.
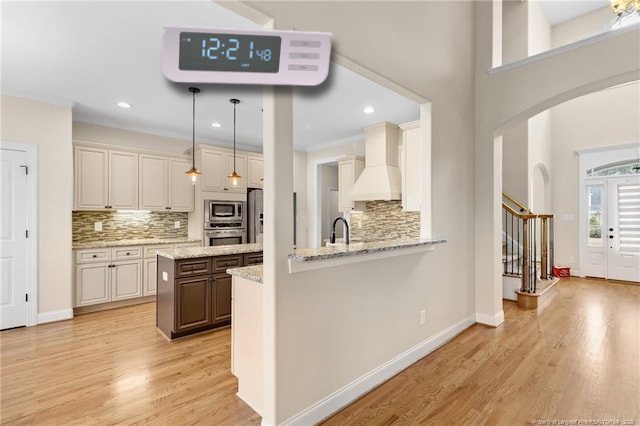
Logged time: {"hour": 12, "minute": 21, "second": 48}
